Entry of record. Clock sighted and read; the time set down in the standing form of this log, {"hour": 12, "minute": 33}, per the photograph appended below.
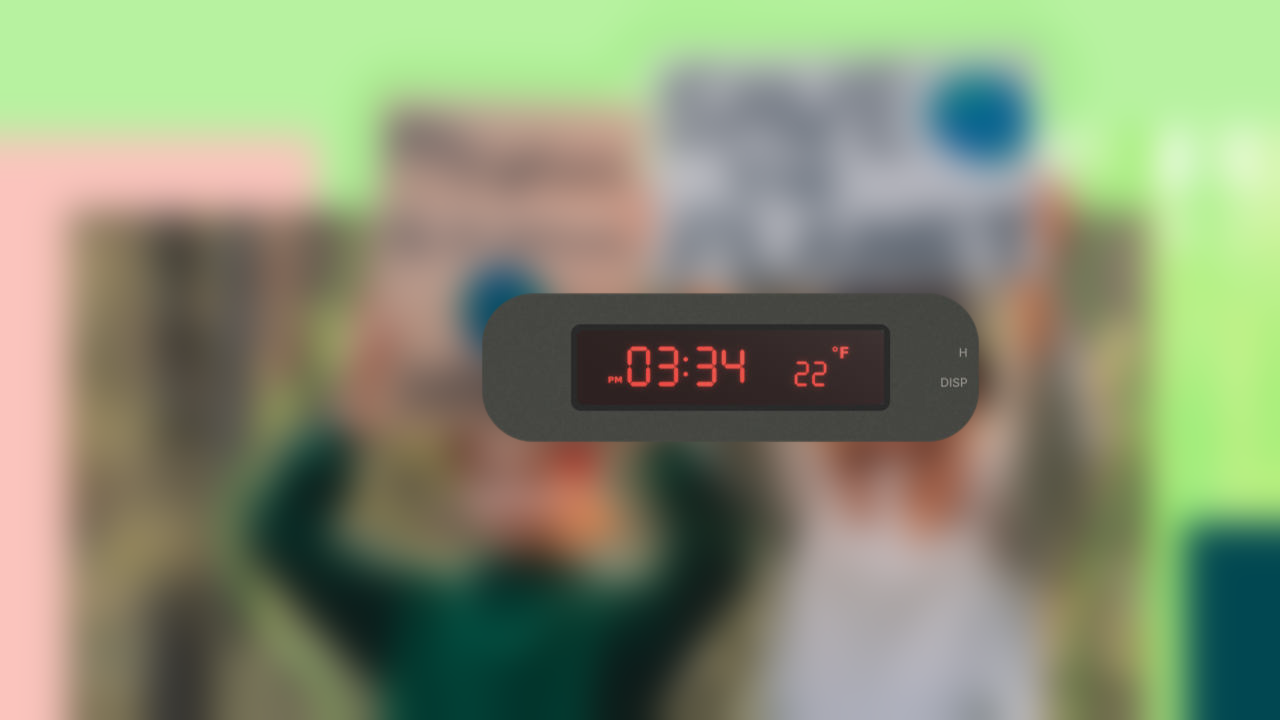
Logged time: {"hour": 3, "minute": 34}
